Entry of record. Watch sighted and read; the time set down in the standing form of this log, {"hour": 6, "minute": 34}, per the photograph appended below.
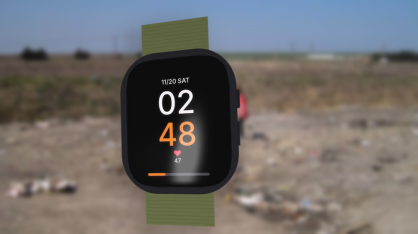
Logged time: {"hour": 2, "minute": 48}
